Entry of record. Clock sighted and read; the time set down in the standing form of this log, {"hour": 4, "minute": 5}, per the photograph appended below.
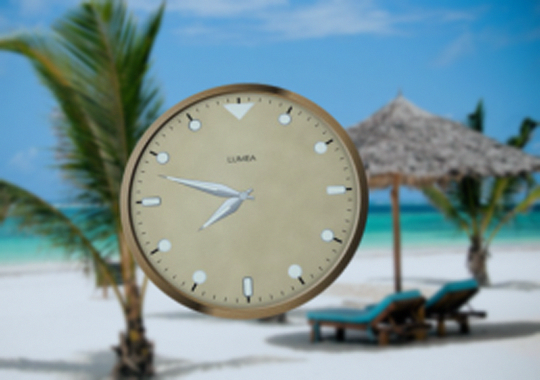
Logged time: {"hour": 7, "minute": 48}
